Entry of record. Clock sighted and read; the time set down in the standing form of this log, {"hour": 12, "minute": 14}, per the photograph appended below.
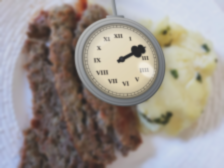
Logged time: {"hour": 2, "minute": 11}
